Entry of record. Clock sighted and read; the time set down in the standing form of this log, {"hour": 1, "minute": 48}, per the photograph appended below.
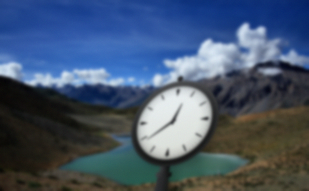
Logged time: {"hour": 12, "minute": 39}
